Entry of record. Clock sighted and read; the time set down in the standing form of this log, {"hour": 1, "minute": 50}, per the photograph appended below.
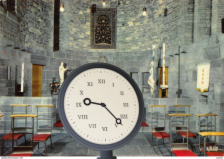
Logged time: {"hour": 9, "minute": 23}
